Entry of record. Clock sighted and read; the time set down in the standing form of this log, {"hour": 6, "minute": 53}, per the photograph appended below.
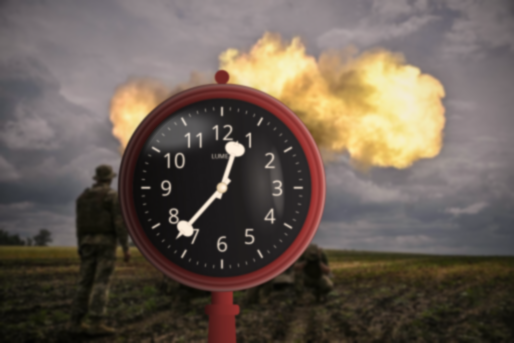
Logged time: {"hour": 12, "minute": 37}
